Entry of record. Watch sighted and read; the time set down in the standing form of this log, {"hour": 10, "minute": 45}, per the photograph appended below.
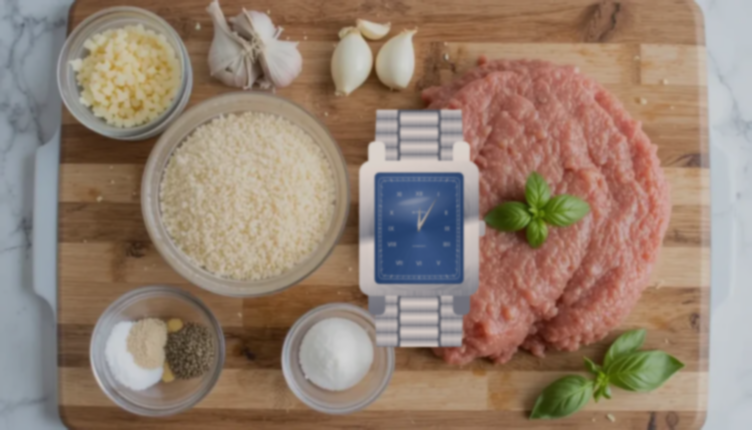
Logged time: {"hour": 12, "minute": 5}
